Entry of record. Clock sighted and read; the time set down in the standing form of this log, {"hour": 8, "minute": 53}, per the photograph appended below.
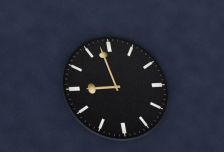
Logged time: {"hour": 8, "minute": 58}
